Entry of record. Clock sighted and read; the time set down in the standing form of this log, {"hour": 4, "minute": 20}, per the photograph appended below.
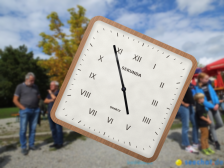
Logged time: {"hour": 4, "minute": 54}
